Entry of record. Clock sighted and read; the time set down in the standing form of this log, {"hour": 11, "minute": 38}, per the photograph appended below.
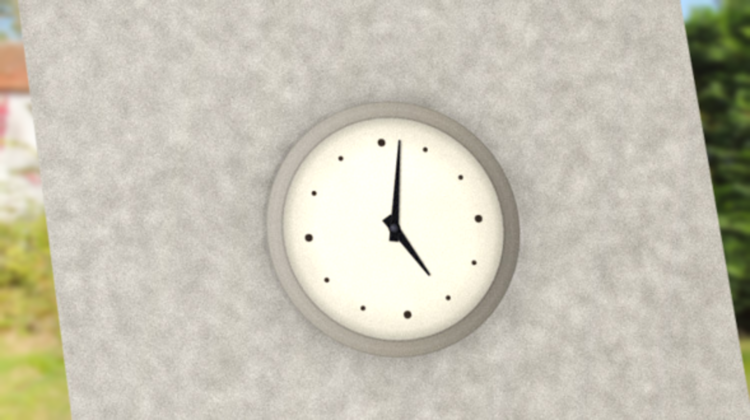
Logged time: {"hour": 5, "minute": 2}
